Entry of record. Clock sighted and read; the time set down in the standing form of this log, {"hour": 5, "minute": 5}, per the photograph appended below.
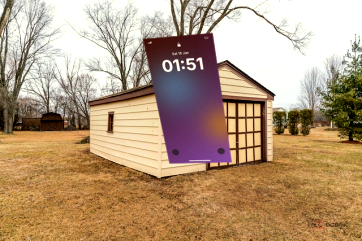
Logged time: {"hour": 1, "minute": 51}
